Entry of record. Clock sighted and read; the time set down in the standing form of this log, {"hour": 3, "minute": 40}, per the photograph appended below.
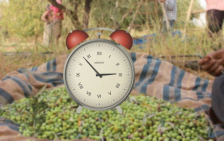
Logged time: {"hour": 2, "minute": 53}
